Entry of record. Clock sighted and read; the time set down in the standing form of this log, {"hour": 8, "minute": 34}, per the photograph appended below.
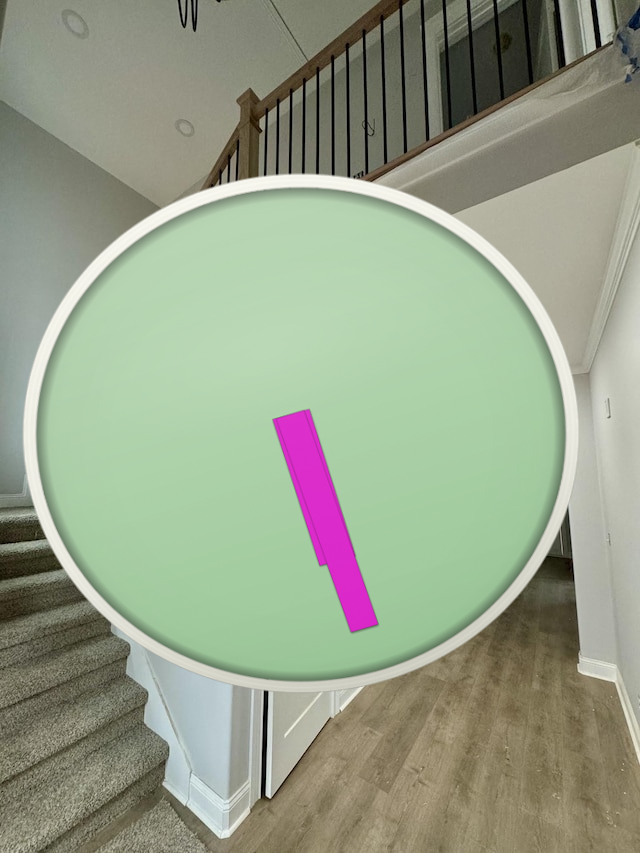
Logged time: {"hour": 5, "minute": 27}
